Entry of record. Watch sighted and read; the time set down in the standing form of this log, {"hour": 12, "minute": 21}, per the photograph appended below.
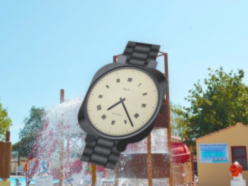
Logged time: {"hour": 7, "minute": 23}
